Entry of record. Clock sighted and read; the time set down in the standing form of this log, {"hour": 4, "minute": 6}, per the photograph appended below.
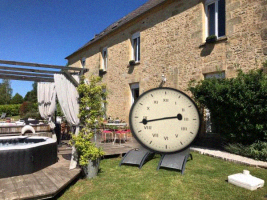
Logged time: {"hour": 2, "minute": 43}
